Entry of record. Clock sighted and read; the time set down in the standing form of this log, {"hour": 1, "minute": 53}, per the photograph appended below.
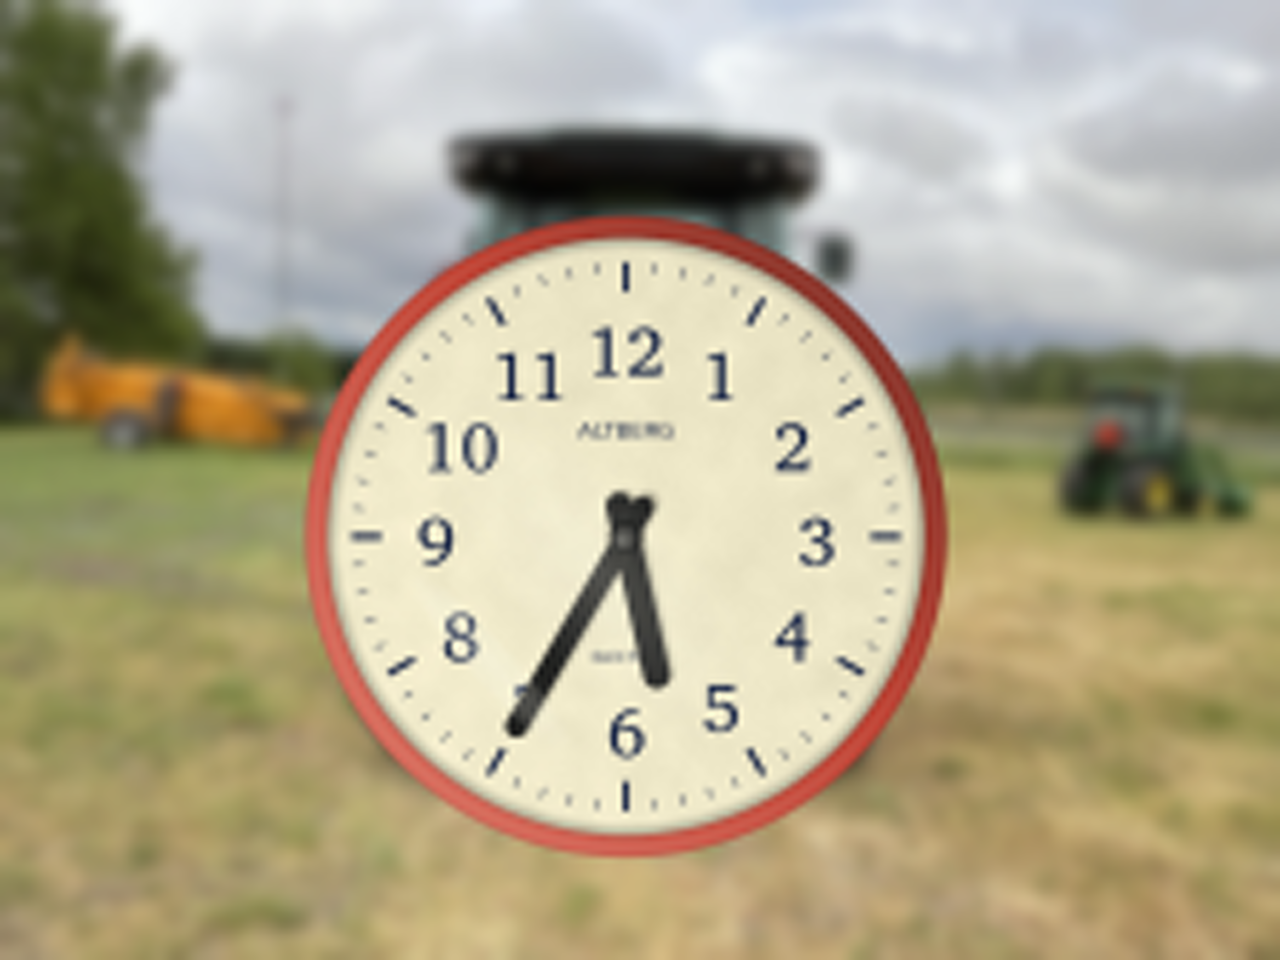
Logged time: {"hour": 5, "minute": 35}
